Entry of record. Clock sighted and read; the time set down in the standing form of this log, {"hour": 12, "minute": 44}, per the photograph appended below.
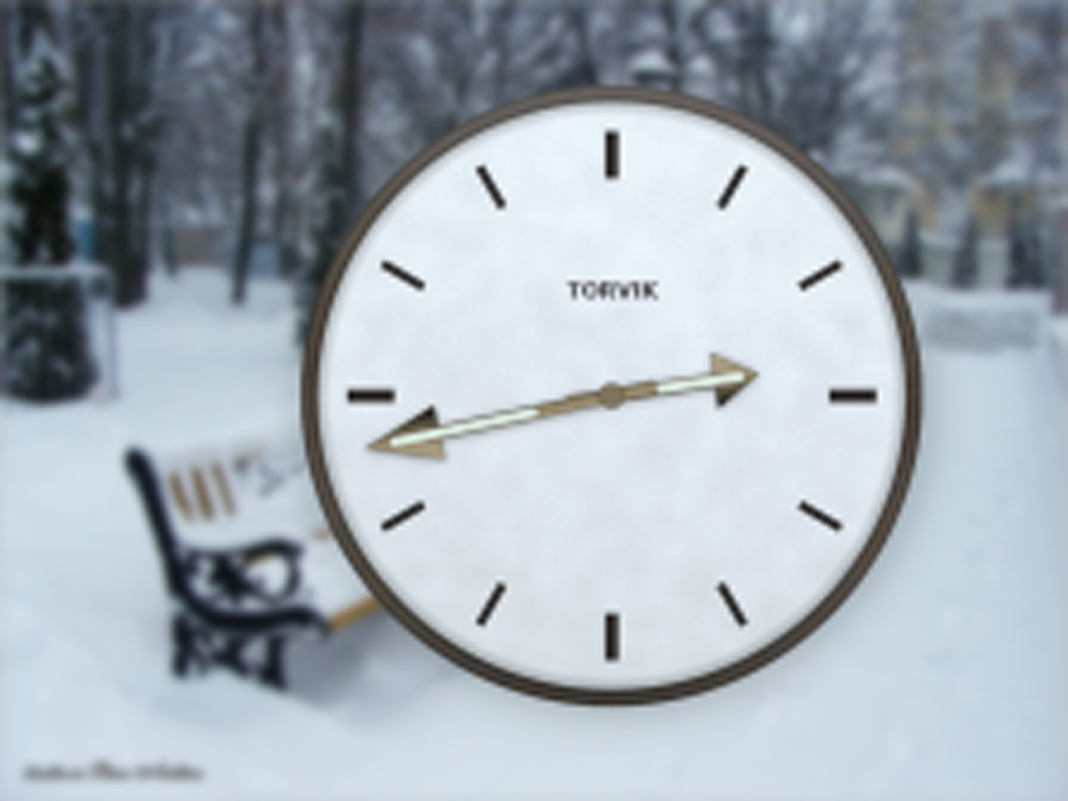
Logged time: {"hour": 2, "minute": 43}
